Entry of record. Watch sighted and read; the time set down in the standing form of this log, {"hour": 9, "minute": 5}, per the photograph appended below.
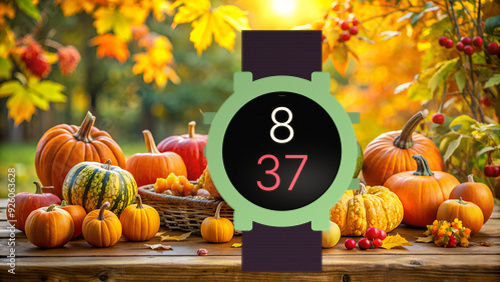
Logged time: {"hour": 8, "minute": 37}
